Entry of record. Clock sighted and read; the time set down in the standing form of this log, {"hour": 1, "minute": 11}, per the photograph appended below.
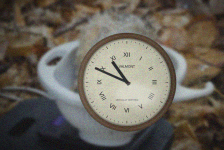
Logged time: {"hour": 10, "minute": 49}
